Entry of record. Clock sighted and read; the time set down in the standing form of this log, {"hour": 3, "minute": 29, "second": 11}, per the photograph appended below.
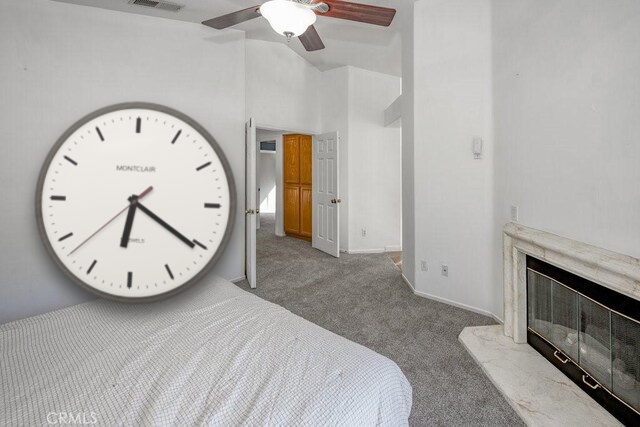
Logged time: {"hour": 6, "minute": 20, "second": 38}
